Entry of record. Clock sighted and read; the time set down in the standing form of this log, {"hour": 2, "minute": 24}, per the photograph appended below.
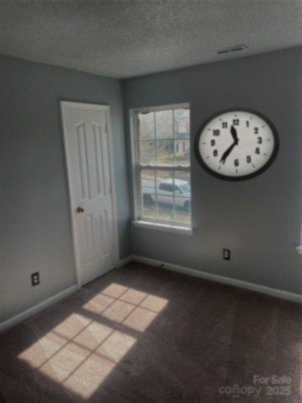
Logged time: {"hour": 11, "minute": 36}
